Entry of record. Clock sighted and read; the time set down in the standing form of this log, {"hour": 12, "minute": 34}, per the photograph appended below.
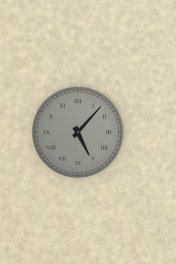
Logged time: {"hour": 5, "minute": 7}
